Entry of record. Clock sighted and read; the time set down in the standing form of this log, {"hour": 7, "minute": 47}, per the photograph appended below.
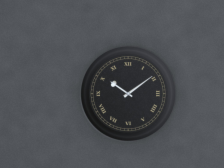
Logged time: {"hour": 10, "minute": 9}
